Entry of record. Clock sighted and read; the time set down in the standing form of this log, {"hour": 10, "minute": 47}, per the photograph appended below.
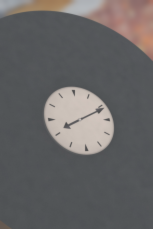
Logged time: {"hour": 8, "minute": 11}
